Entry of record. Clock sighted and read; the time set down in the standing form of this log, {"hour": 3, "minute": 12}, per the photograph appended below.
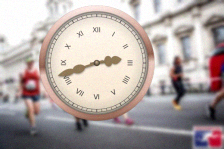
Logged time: {"hour": 2, "minute": 42}
